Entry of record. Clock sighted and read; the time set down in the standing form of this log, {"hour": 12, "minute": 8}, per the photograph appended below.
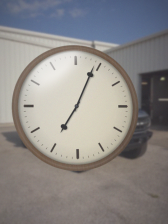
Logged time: {"hour": 7, "minute": 4}
